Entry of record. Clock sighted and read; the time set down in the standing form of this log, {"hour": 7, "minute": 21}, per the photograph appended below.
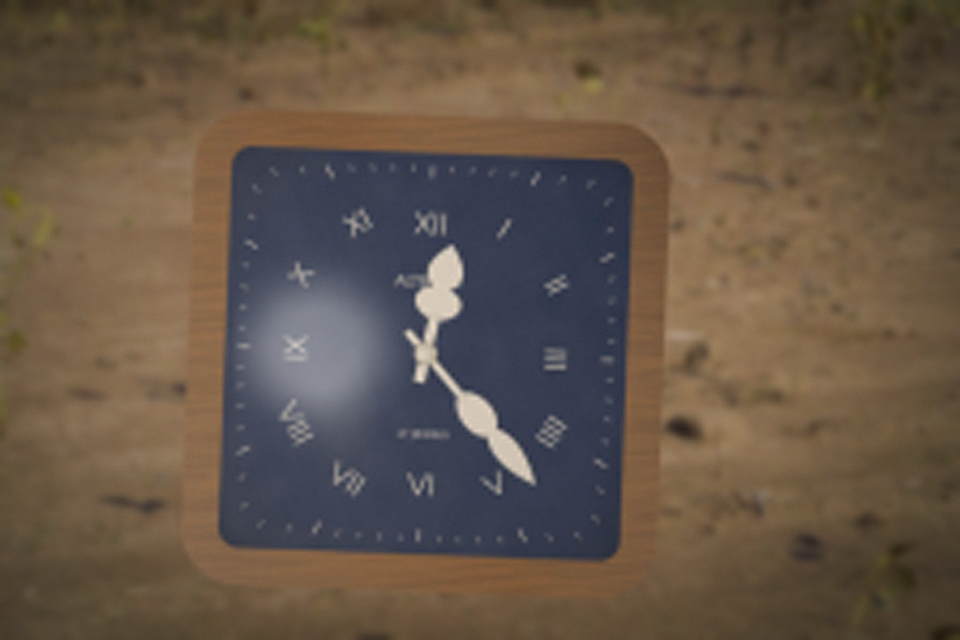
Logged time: {"hour": 12, "minute": 23}
